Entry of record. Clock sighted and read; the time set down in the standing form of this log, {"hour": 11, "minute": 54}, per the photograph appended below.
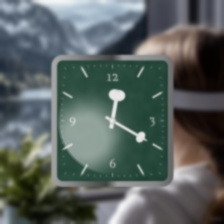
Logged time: {"hour": 12, "minute": 20}
